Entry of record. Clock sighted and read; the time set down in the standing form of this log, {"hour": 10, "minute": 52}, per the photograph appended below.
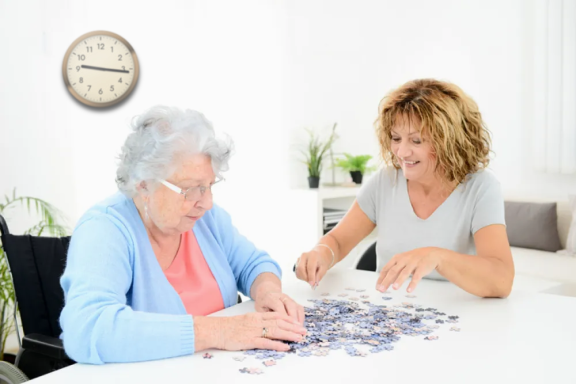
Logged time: {"hour": 9, "minute": 16}
